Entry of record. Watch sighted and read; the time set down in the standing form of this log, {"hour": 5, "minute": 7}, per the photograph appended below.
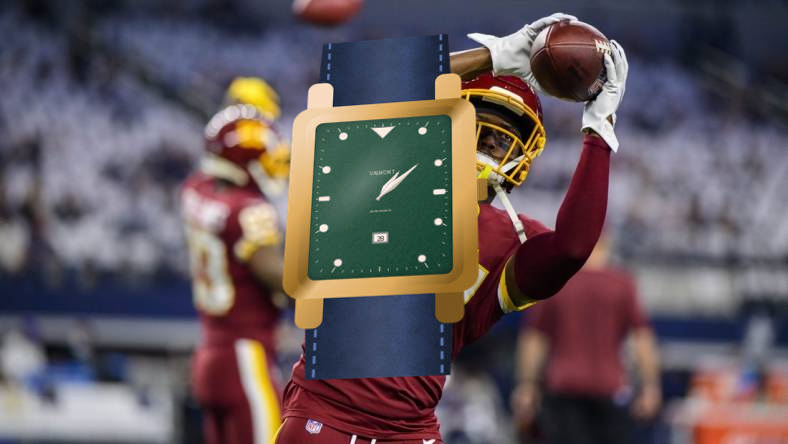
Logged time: {"hour": 1, "minute": 8}
